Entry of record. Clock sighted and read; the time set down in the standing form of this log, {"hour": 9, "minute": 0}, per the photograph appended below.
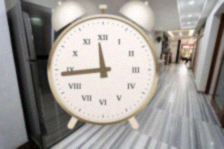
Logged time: {"hour": 11, "minute": 44}
